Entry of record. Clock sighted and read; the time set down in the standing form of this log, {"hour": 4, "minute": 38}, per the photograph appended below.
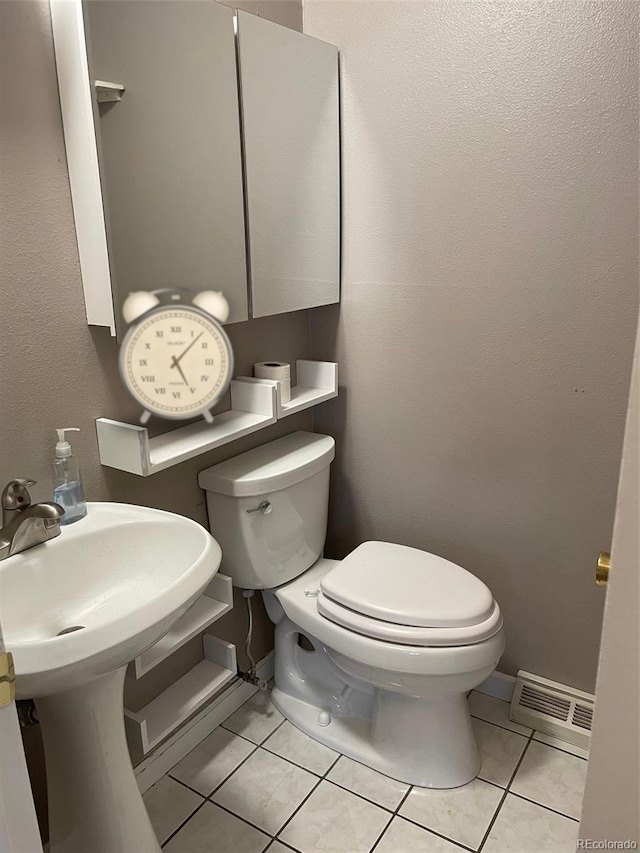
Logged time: {"hour": 5, "minute": 7}
